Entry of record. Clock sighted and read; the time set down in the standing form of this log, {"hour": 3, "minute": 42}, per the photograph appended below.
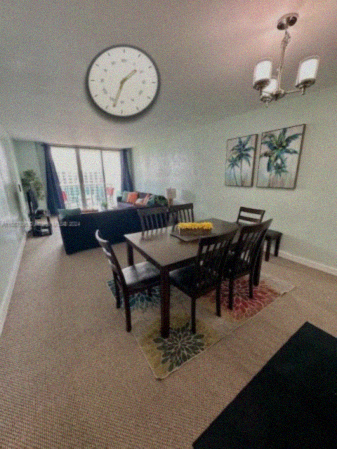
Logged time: {"hour": 1, "minute": 33}
